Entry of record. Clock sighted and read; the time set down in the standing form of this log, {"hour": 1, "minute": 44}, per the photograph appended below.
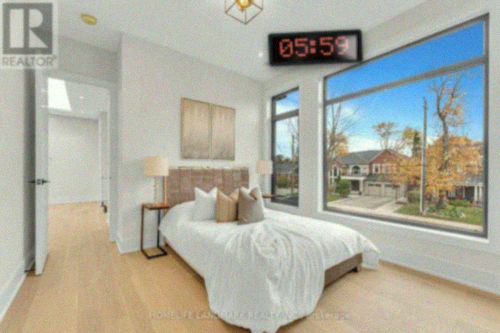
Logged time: {"hour": 5, "minute": 59}
